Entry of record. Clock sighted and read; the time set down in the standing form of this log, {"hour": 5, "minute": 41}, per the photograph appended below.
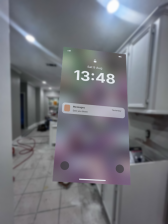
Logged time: {"hour": 13, "minute": 48}
